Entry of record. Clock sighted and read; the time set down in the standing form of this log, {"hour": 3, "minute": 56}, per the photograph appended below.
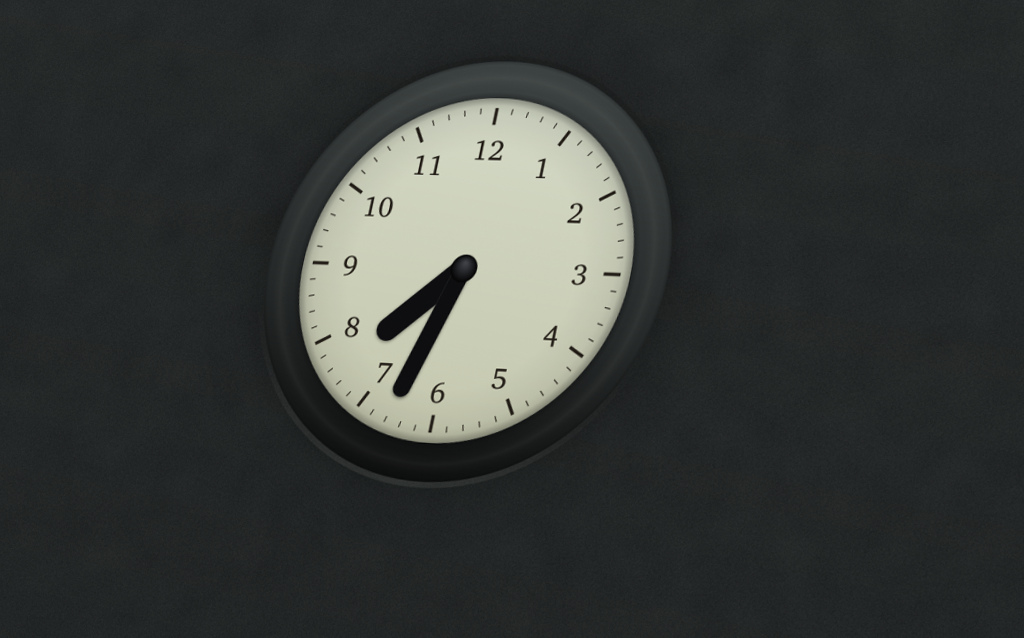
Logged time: {"hour": 7, "minute": 33}
